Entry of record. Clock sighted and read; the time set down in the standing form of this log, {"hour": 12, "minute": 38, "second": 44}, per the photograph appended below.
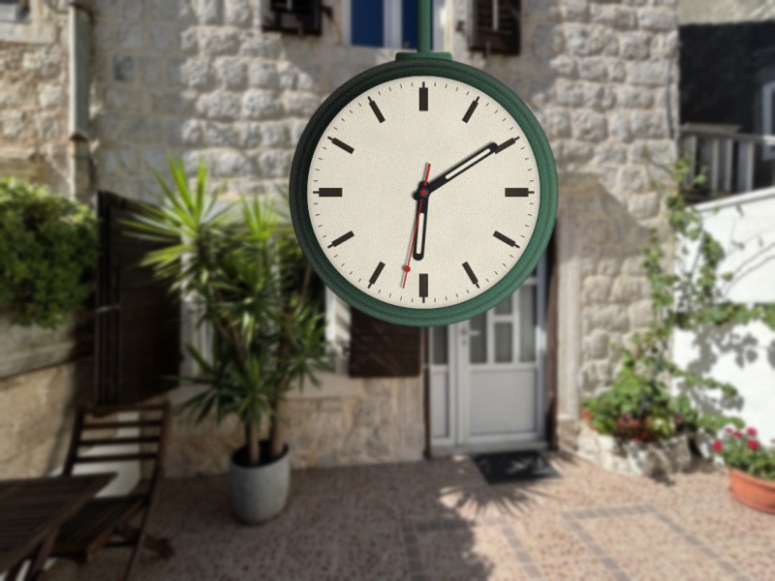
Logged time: {"hour": 6, "minute": 9, "second": 32}
